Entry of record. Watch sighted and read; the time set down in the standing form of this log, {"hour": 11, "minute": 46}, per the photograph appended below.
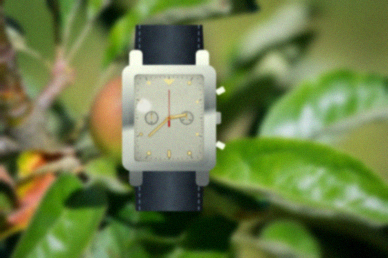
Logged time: {"hour": 2, "minute": 38}
